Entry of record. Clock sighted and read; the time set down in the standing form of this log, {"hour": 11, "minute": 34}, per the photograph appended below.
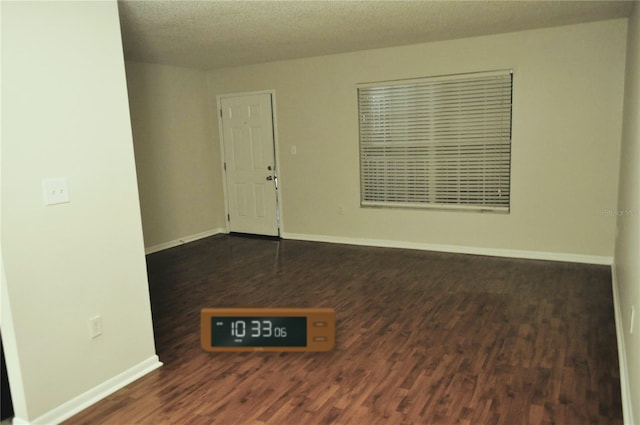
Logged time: {"hour": 10, "minute": 33}
